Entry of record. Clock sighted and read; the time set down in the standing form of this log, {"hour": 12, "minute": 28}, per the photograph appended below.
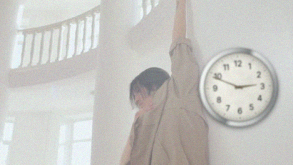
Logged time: {"hour": 2, "minute": 49}
